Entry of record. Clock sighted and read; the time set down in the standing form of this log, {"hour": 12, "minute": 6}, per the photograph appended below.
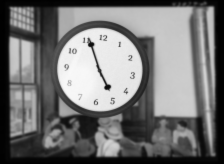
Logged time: {"hour": 4, "minute": 56}
